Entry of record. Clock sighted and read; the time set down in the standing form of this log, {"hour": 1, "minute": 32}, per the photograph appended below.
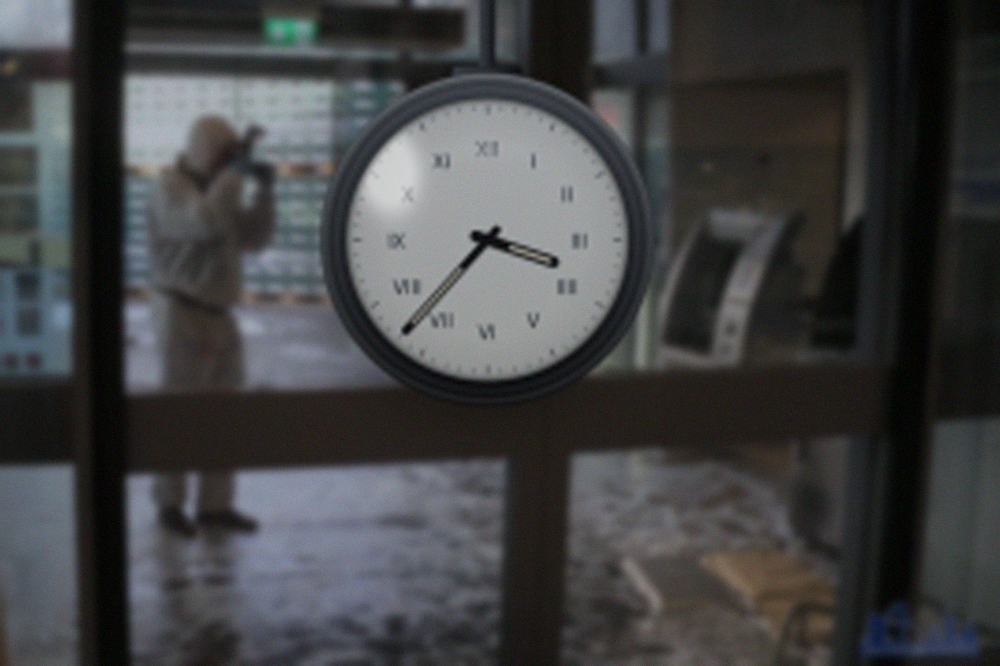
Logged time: {"hour": 3, "minute": 37}
